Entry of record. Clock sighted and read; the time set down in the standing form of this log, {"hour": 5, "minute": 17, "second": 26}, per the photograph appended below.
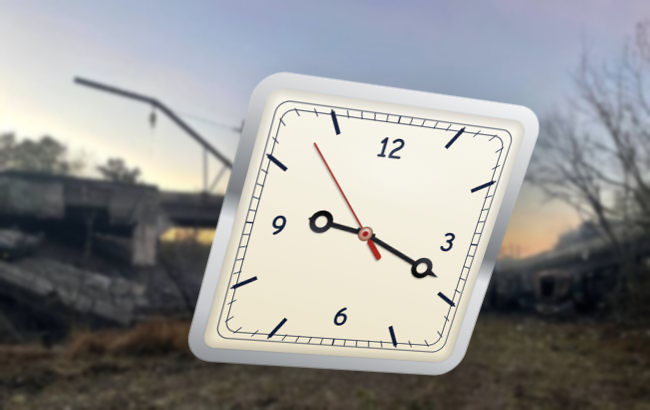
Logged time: {"hour": 9, "minute": 18, "second": 53}
